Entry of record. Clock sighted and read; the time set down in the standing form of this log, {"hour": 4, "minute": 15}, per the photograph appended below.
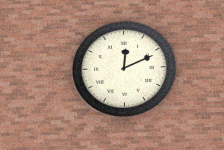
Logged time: {"hour": 12, "minute": 11}
